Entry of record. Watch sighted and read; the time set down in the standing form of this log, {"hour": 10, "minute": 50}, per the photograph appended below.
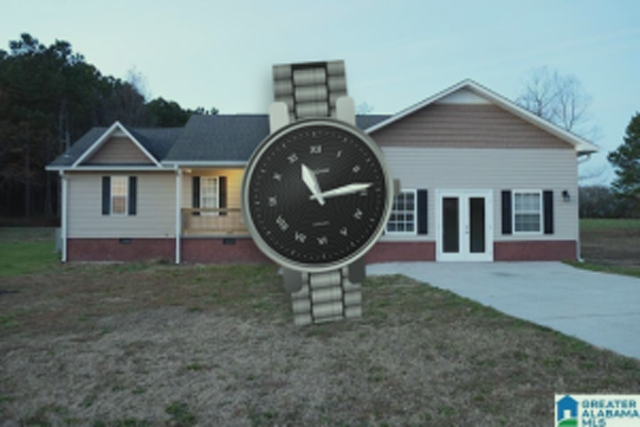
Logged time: {"hour": 11, "minute": 14}
